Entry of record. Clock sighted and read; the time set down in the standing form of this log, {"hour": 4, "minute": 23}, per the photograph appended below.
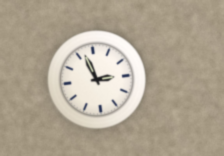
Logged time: {"hour": 2, "minute": 57}
